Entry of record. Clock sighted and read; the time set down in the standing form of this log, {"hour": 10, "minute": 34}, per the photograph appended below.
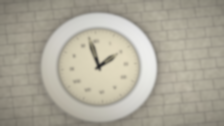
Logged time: {"hour": 1, "minute": 58}
